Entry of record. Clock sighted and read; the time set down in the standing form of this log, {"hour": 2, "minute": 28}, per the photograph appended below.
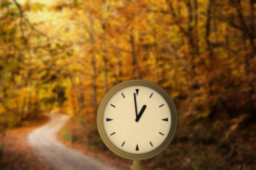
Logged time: {"hour": 12, "minute": 59}
